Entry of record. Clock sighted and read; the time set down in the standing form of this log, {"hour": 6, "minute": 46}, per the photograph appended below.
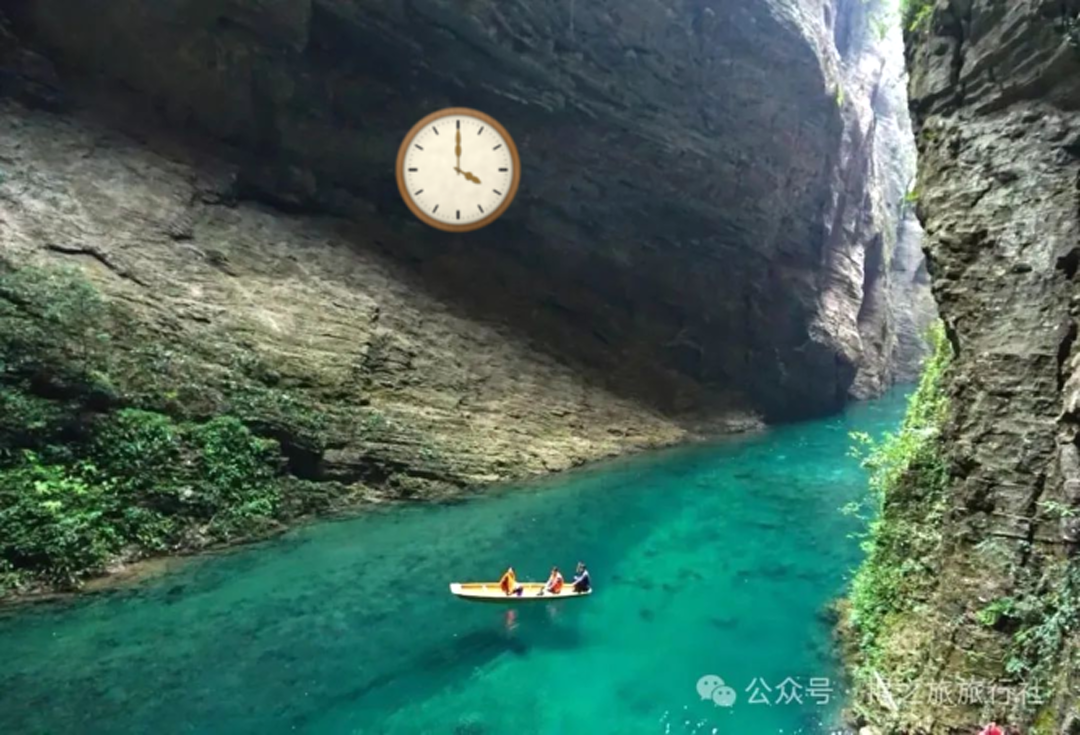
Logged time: {"hour": 4, "minute": 0}
